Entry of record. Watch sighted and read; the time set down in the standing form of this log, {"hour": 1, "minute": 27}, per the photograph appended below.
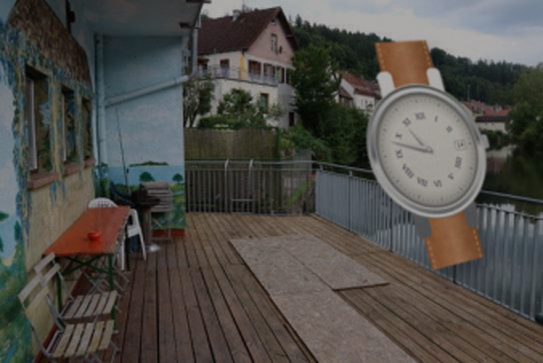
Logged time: {"hour": 10, "minute": 48}
